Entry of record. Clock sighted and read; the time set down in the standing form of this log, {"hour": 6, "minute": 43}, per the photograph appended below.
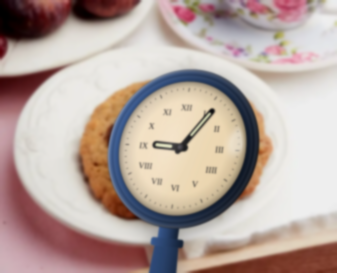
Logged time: {"hour": 9, "minute": 6}
